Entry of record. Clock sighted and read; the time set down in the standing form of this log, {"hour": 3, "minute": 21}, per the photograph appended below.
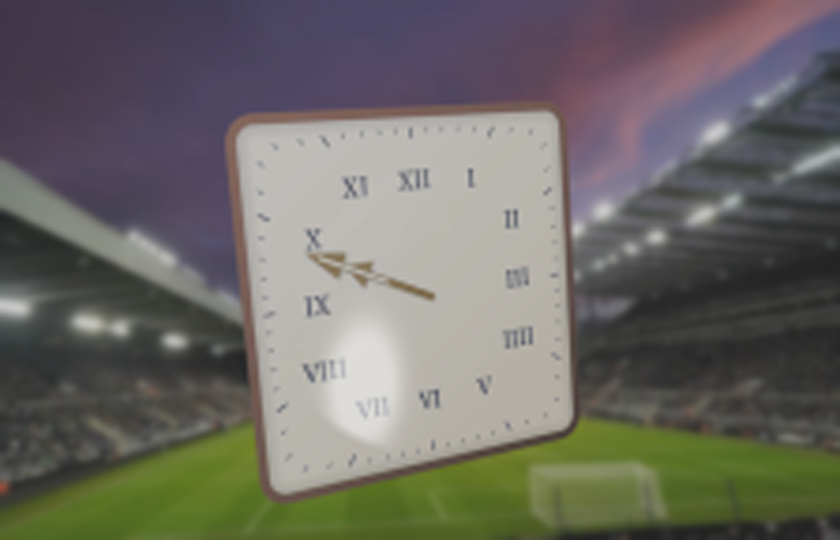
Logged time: {"hour": 9, "minute": 49}
